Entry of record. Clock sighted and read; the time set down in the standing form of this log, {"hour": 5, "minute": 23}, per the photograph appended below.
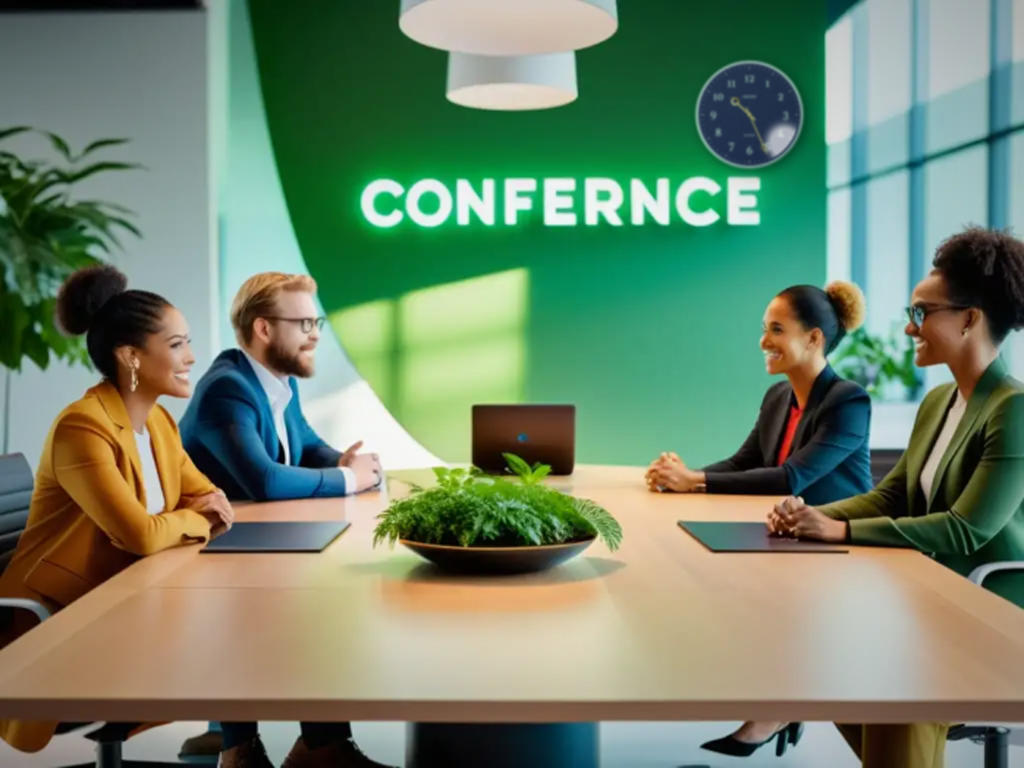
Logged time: {"hour": 10, "minute": 26}
